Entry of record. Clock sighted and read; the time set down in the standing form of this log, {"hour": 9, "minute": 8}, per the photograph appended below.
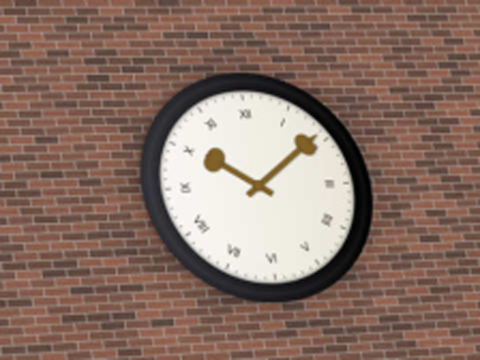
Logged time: {"hour": 10, "minute": 9}
